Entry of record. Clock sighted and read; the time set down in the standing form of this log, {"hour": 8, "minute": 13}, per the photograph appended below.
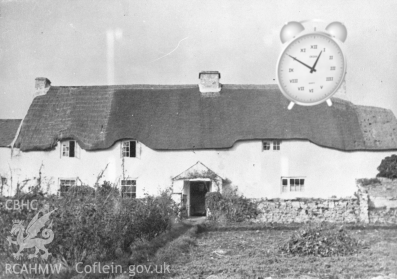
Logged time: {"hour": 12, "minute": 50}
